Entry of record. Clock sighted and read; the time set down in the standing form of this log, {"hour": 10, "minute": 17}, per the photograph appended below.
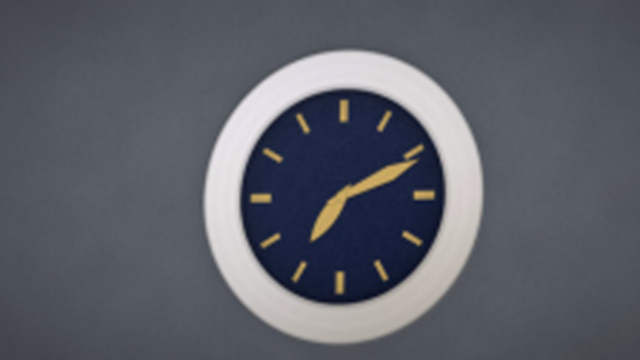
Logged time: {"hour": 7, "minute": 11}
